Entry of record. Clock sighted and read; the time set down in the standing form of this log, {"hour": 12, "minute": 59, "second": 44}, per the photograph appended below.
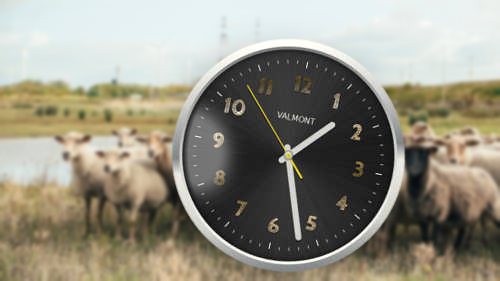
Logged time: {"hour": 1, "minute": 26, "second": 53}
